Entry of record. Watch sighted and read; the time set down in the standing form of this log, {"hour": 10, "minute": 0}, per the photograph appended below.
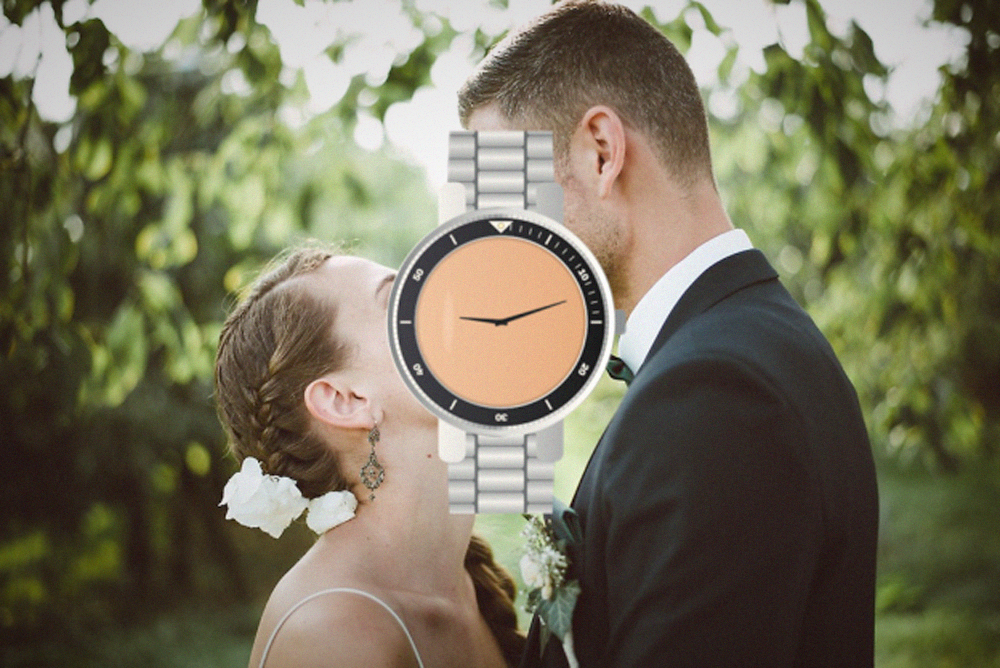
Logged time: {"hour": 9, "minute": 12}
